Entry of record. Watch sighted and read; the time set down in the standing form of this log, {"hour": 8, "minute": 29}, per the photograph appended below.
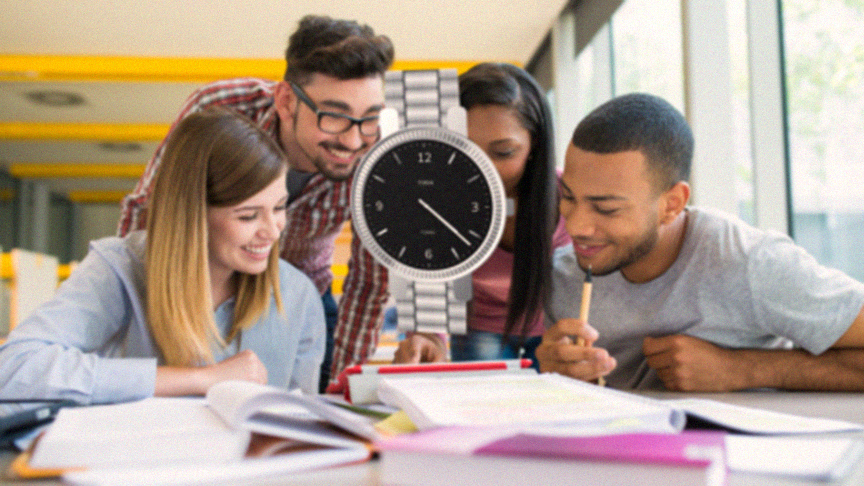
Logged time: {"hour": 4, "minute": 22}
